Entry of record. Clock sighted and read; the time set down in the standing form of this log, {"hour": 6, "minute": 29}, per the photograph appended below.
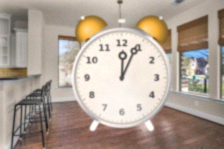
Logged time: {"hour": 12, "minute": 4}
